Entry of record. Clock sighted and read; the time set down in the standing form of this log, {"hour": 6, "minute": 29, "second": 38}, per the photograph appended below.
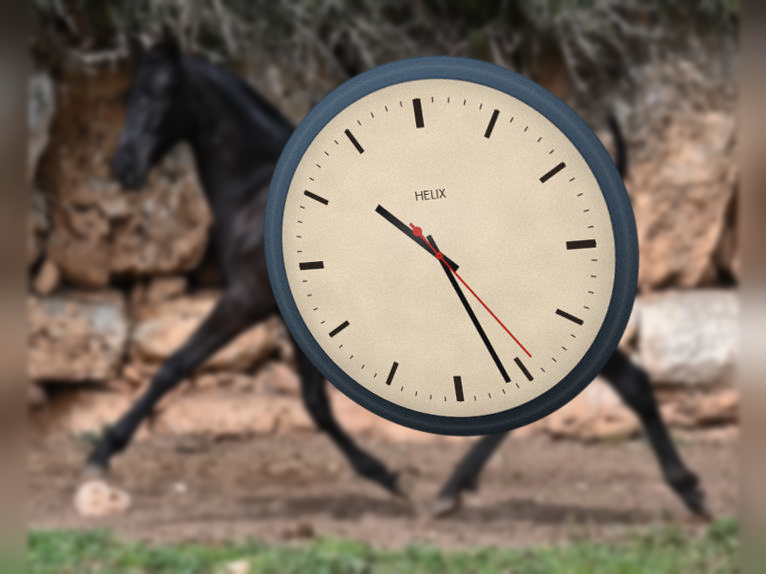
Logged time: {"hour": 10, "minute": 26, "second": 24}
